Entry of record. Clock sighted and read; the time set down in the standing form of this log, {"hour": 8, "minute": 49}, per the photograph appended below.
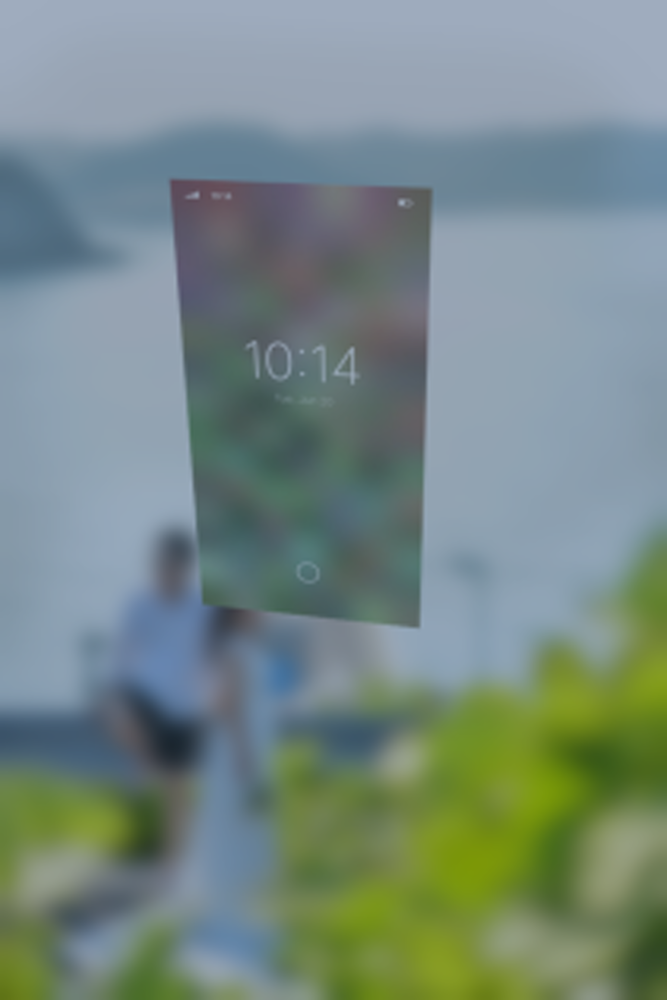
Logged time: {"hour": 10, "minute": 14}
